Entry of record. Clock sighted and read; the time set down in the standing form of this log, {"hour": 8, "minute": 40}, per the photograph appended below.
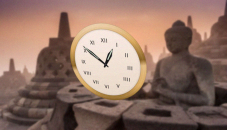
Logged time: {"hour": 12, "minute": 51}
